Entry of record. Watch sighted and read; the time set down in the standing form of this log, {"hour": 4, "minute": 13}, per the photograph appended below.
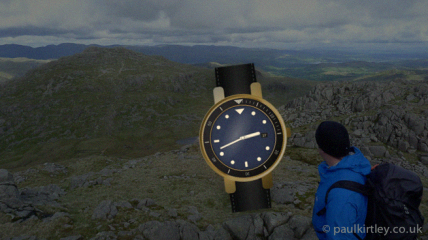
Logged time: {"hour": 2, "minute": 42}
